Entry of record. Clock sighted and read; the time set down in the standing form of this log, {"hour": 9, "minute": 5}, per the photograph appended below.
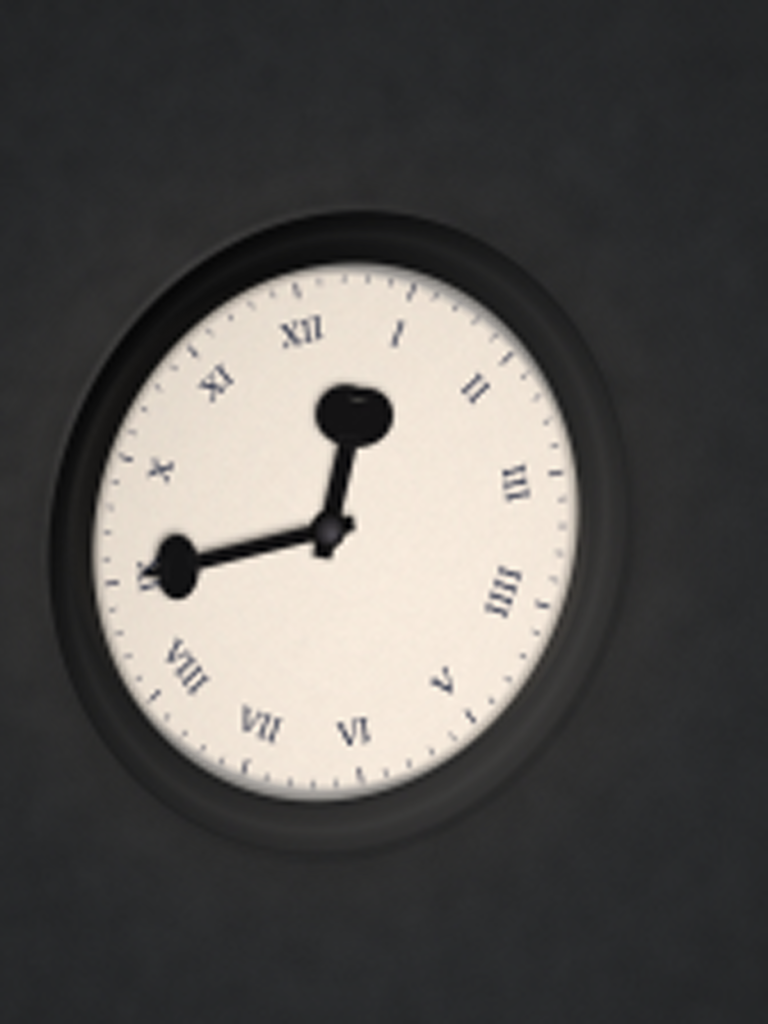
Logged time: {"hour": 12, "minute": 45}
